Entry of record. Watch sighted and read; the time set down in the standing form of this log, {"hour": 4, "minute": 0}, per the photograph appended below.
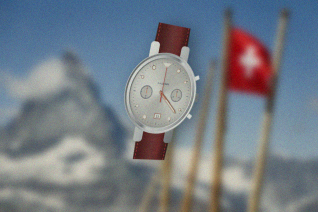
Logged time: {"hour": 4, "minute": 22}
